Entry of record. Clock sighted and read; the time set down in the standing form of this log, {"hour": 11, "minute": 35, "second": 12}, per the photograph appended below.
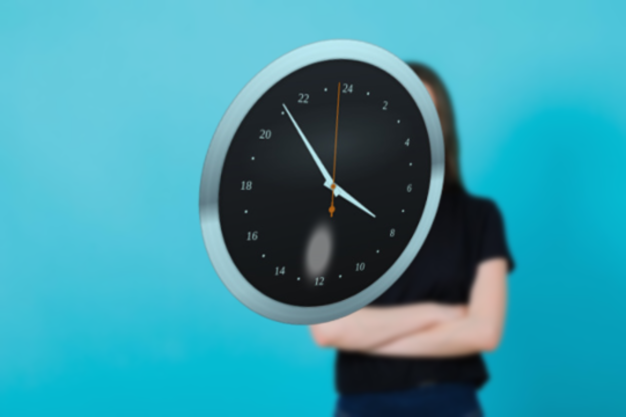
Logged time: {"hour": 7, "minute": 52, "second": 59}
